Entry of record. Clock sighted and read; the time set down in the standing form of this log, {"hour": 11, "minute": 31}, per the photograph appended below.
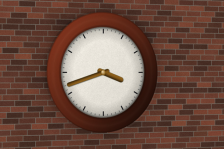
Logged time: {"hour": 3, "minute": 42}
